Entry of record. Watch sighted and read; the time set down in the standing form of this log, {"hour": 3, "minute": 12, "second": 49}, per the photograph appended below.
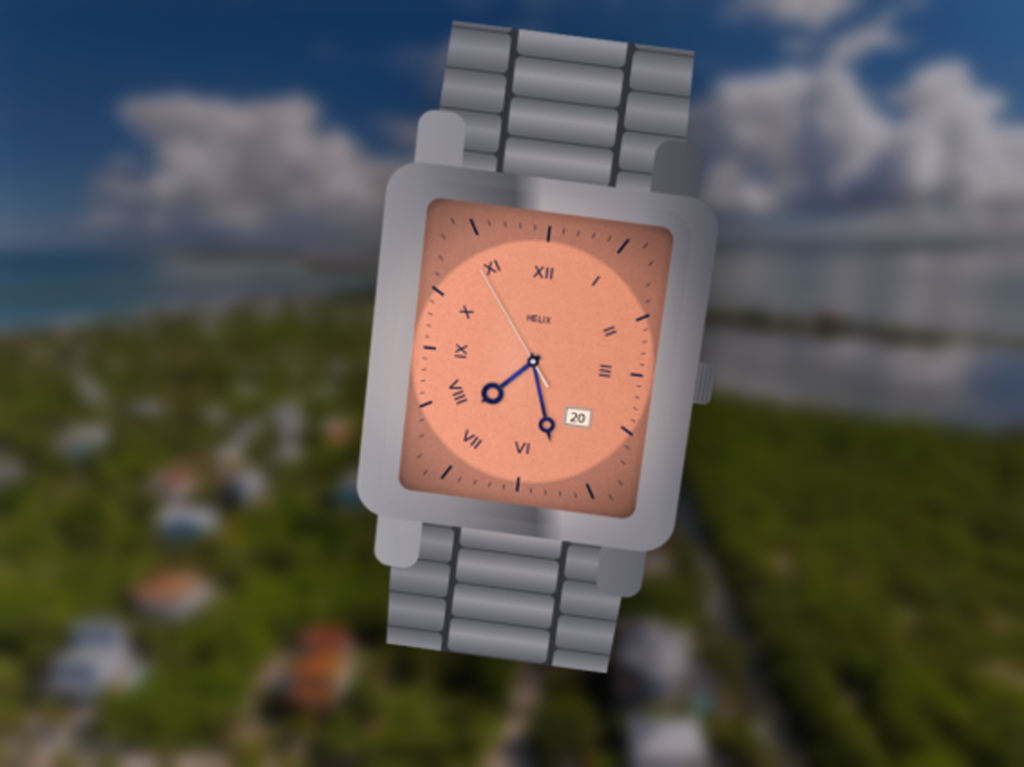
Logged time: {"hour": 7, "minute": 26, "second": 54}
